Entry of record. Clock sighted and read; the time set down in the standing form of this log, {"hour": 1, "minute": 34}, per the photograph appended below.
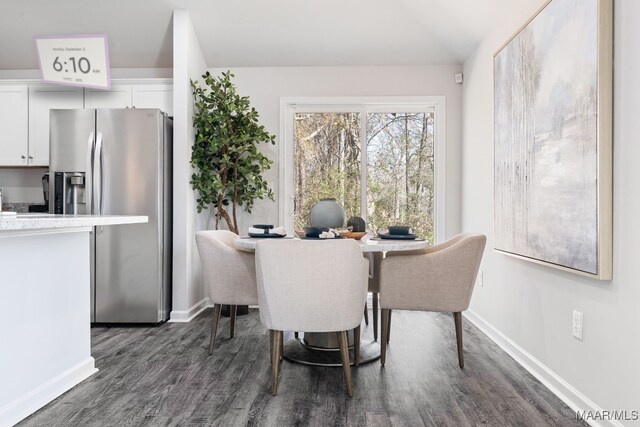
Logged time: {"hour": 6, "minute": 10}
